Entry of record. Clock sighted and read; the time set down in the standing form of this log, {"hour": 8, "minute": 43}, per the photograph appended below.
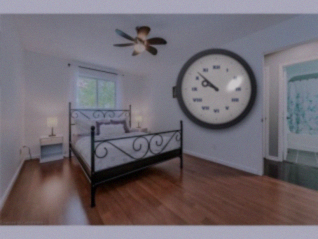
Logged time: {"hour": 9, "minute": 52}
